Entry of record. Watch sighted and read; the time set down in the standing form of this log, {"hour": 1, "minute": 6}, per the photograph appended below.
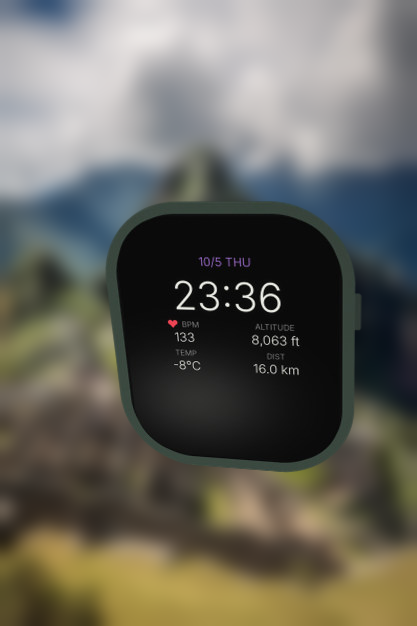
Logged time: {"hour": 23, "minute": 36}
